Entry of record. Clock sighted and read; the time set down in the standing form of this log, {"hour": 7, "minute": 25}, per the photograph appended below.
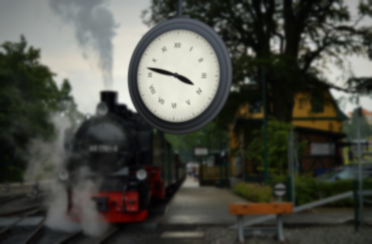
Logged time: {"hour": 3, "minute": 47}
